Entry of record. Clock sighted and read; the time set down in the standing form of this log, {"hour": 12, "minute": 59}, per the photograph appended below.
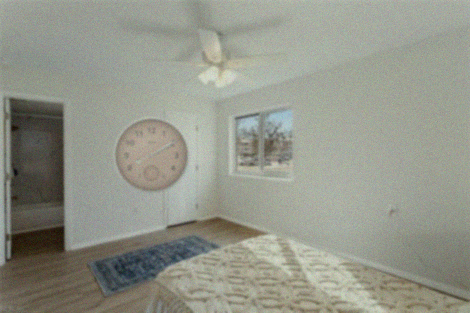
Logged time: {"hour": 8, "minute": 10}
